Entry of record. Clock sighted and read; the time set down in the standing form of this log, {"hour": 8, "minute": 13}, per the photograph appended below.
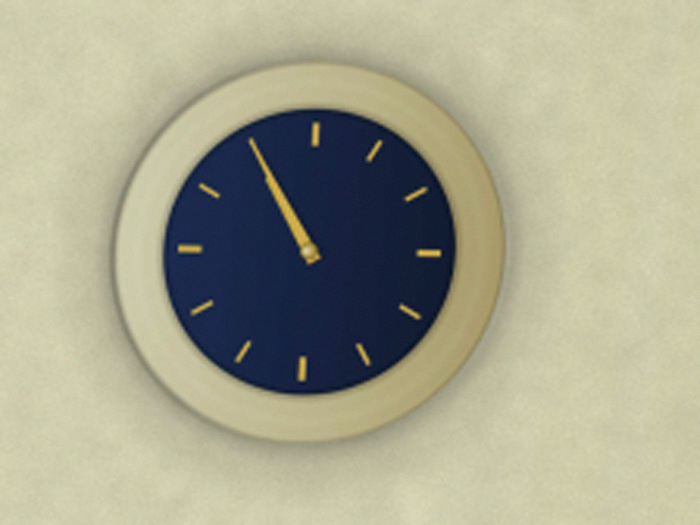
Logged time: {"hour": 10, "minute": 55}
